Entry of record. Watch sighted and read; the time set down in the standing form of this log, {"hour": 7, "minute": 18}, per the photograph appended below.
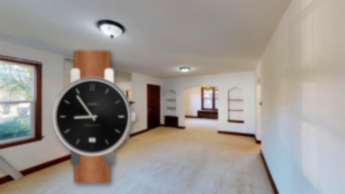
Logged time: {"hour": 8, "minute": 54}
